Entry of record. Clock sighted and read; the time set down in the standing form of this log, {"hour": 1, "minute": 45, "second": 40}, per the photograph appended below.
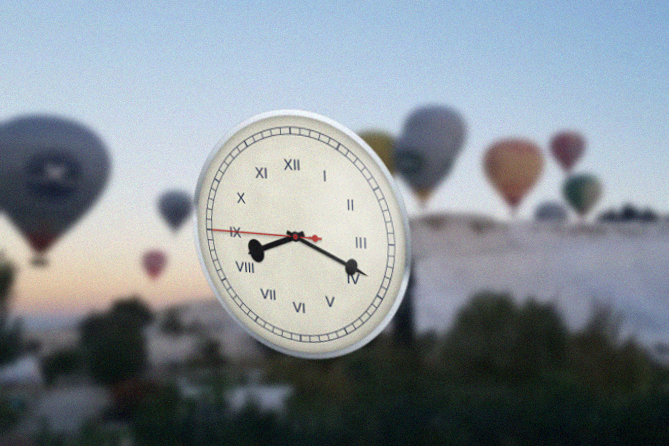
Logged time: {"hour": 8, "minute": 18, "second": 45}
